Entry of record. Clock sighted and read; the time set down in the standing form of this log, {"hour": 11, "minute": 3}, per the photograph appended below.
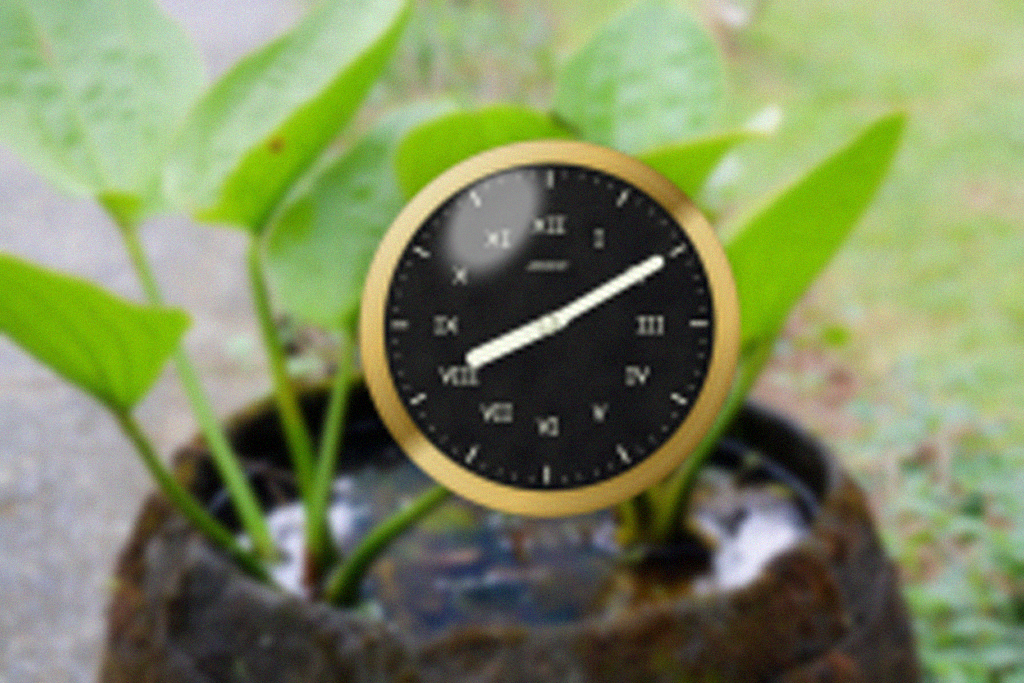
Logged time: {"hour": 8, "minute": 10}
